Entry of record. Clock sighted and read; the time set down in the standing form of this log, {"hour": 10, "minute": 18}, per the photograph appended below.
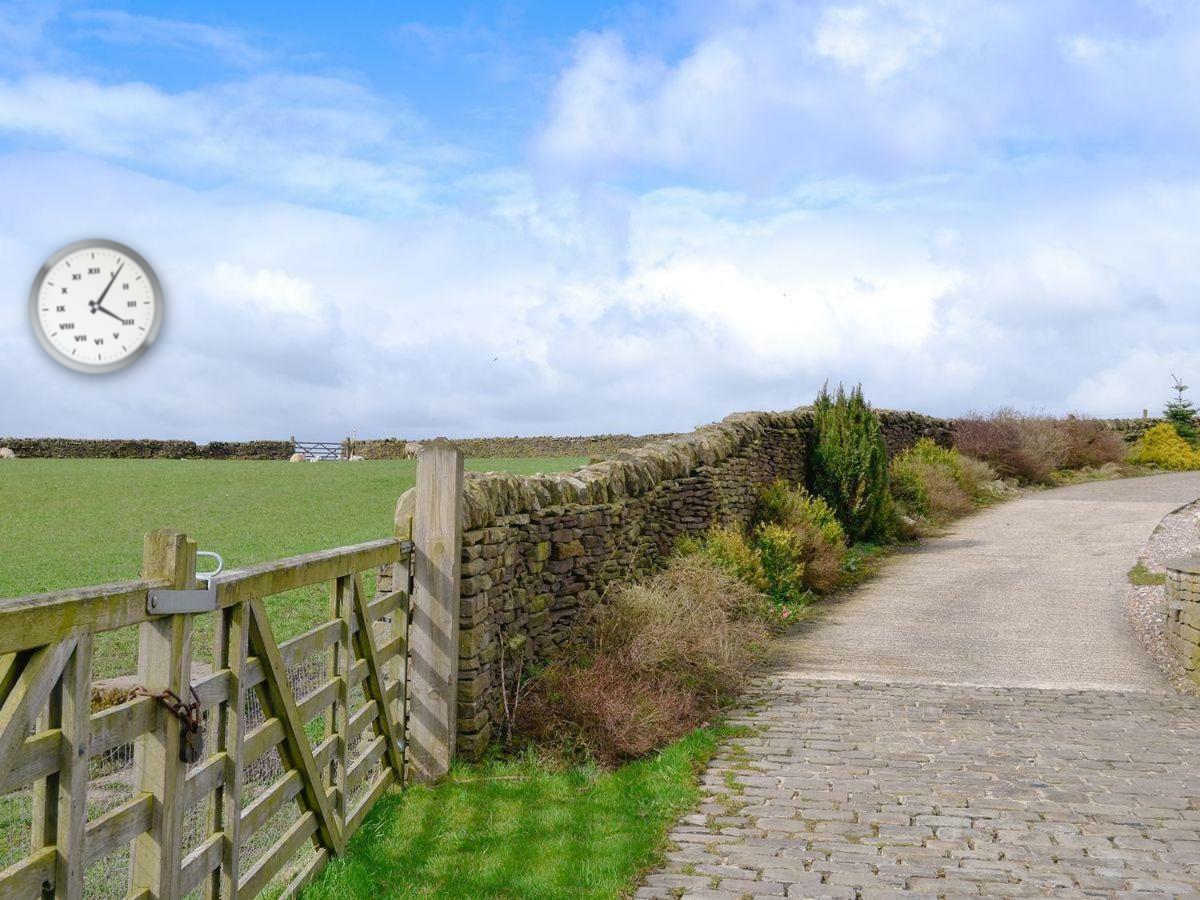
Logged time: {"hour": 4, "minute": 6}
